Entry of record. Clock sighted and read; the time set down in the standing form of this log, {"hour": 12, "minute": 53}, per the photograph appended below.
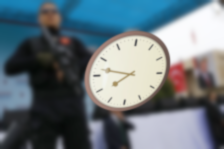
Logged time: {"hour": 7, "minute": 47}
